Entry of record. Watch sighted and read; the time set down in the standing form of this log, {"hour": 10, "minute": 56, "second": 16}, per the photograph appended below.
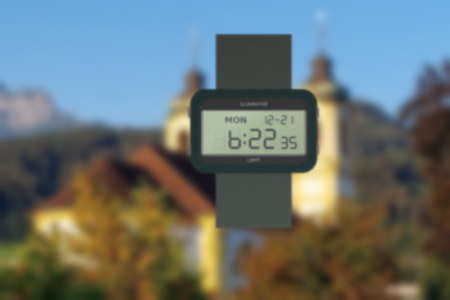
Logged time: {"hour": 6, "minute": 22, "second": 35}
